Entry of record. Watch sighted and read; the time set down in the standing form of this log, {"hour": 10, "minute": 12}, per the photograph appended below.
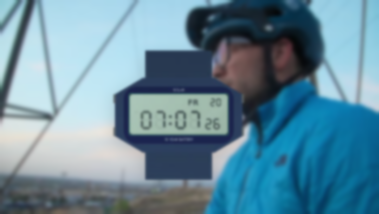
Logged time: {"hour": 7, "minute": 7}
